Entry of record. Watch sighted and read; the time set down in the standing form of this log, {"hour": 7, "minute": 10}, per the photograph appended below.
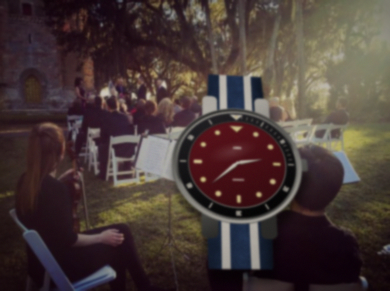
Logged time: {"hour": 2, "minute": 38}
